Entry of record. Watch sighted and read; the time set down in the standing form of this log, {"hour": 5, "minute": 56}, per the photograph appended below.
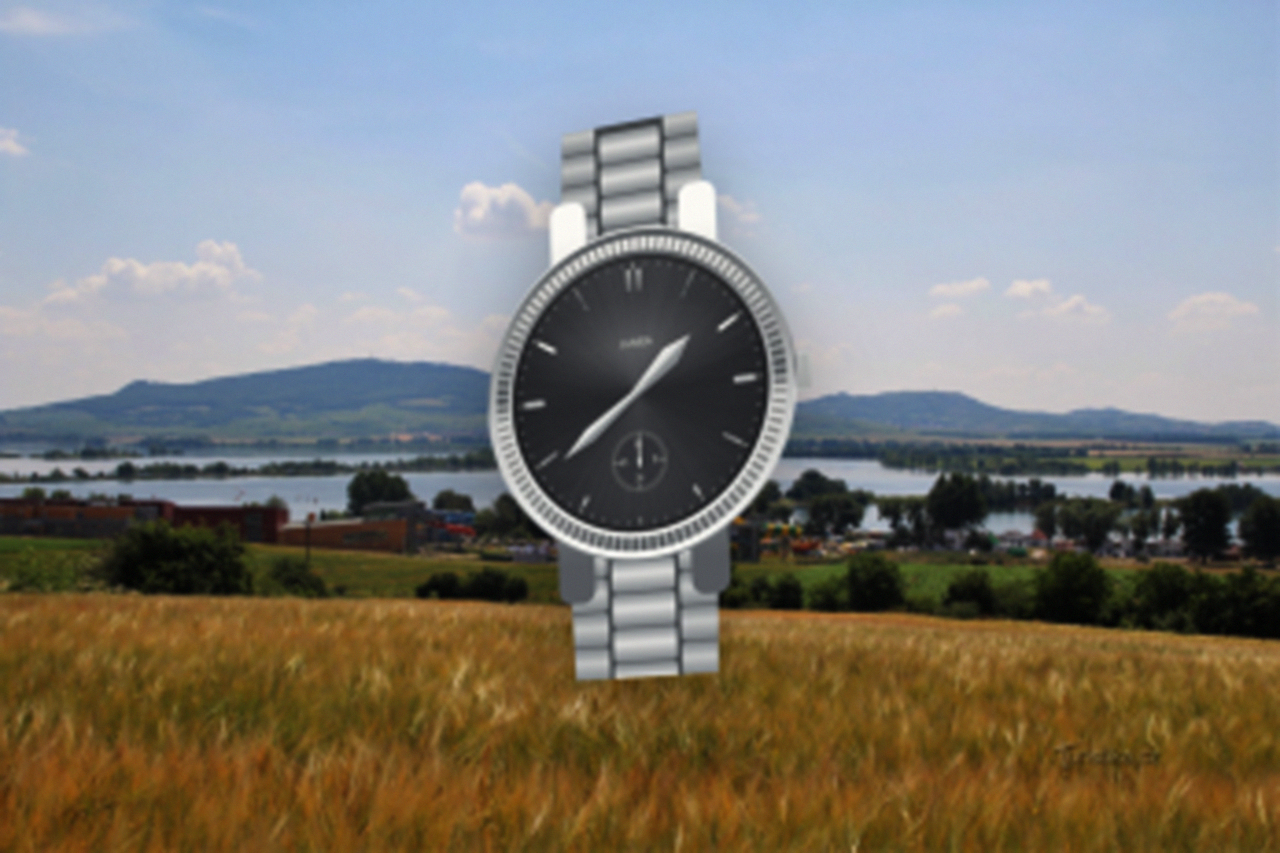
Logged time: {"hour": 1, "minute": 39}
